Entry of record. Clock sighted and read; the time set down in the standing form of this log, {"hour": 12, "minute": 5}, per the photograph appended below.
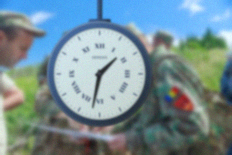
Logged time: {"hour": 1, "minute": 32}
